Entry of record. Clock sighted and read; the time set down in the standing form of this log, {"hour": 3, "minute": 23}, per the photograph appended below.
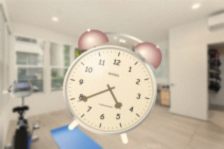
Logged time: {"hour": 4, "minute": 39}
